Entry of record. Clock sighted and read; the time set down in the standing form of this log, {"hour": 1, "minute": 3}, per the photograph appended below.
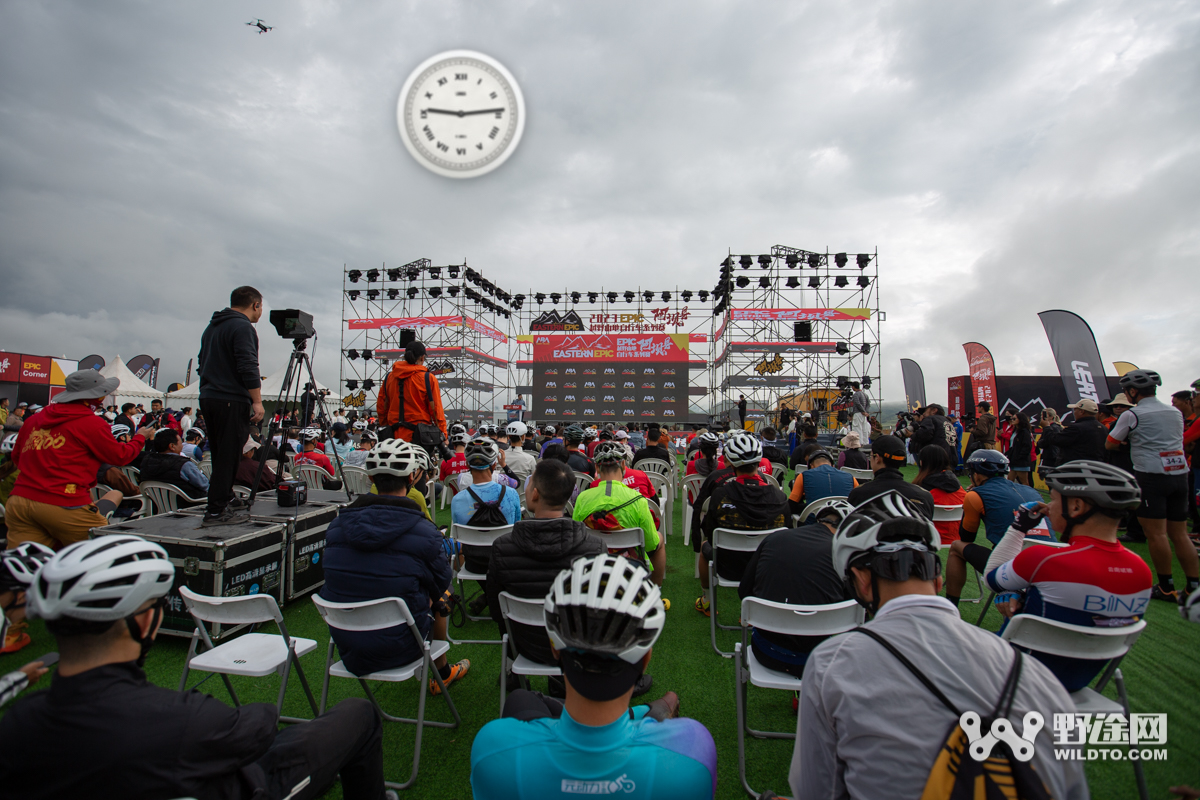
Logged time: {"hour": 9, "minute": 14}
